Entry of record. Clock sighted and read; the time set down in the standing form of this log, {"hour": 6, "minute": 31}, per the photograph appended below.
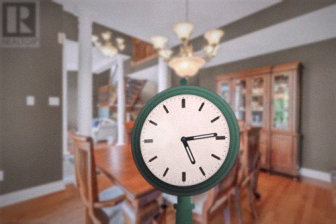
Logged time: {"hour": 5, "minute": 14}
